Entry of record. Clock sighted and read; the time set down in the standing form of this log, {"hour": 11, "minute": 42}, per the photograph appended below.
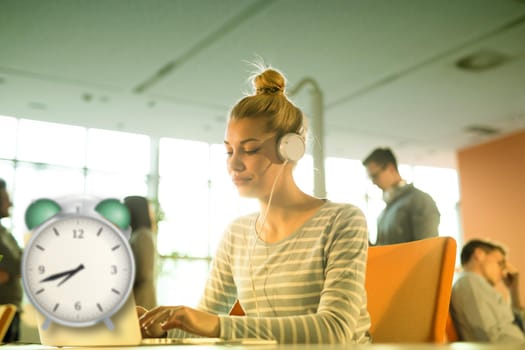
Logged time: {"hour": 7, "minute": 42}
